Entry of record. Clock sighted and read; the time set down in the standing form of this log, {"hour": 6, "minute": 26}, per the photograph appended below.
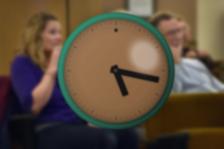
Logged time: {"hour": 5, "minute": 17}
